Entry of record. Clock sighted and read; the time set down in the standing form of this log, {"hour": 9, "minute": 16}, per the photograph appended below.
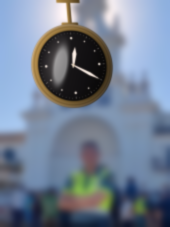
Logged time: {"hour": 12, "minute": 20}
